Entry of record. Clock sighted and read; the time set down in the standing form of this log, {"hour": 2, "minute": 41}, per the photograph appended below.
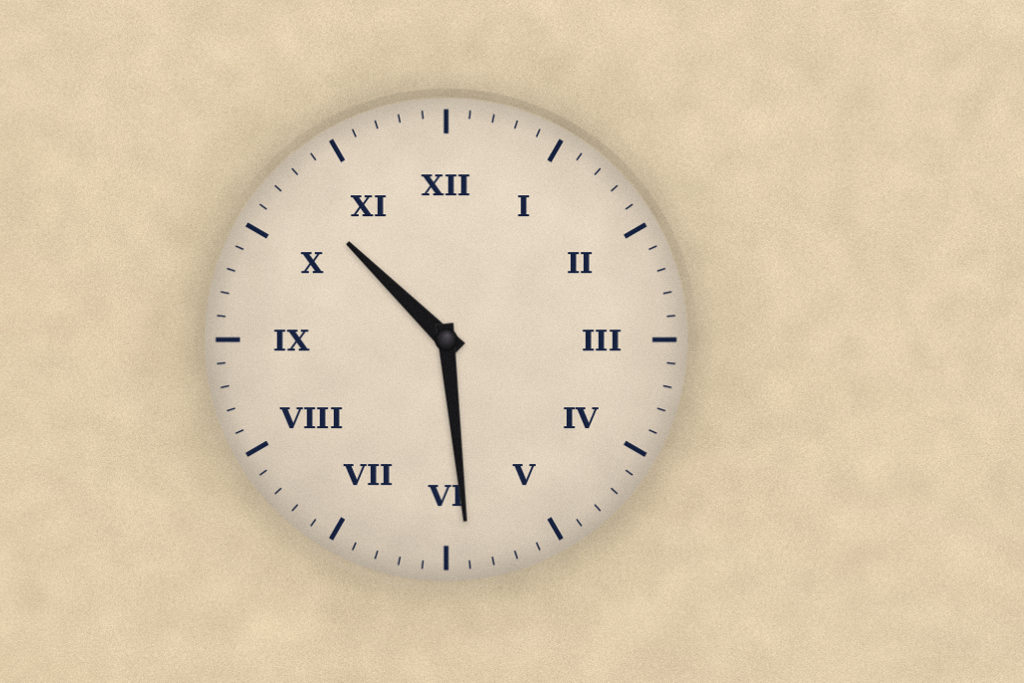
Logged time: {"hour": 10, "minute": 29}
